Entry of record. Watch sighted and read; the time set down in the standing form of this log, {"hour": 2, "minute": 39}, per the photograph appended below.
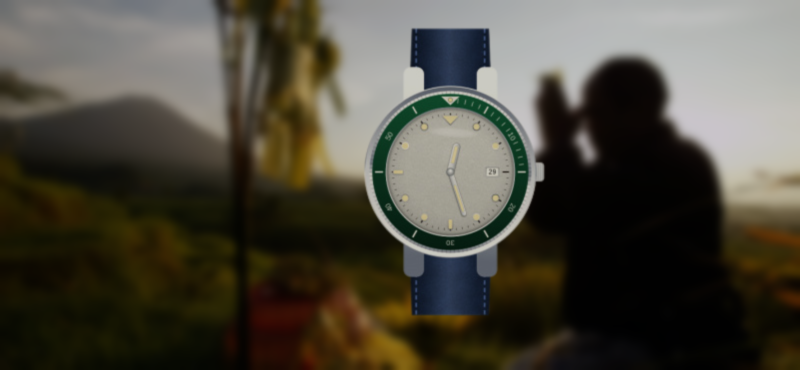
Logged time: {"hour": 12, "minute": 27}
